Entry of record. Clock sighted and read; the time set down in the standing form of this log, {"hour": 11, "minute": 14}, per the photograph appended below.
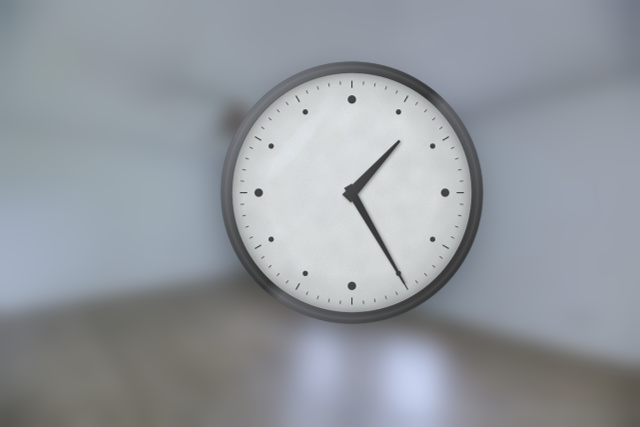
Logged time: {"hour": 1, "minute": 25}
